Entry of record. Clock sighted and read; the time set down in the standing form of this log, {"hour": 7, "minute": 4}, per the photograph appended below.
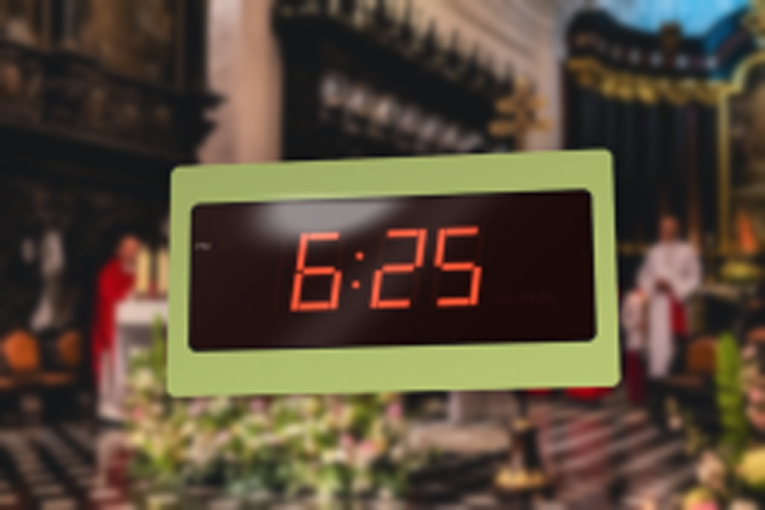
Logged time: {"hour": 6, "minute": 25}
